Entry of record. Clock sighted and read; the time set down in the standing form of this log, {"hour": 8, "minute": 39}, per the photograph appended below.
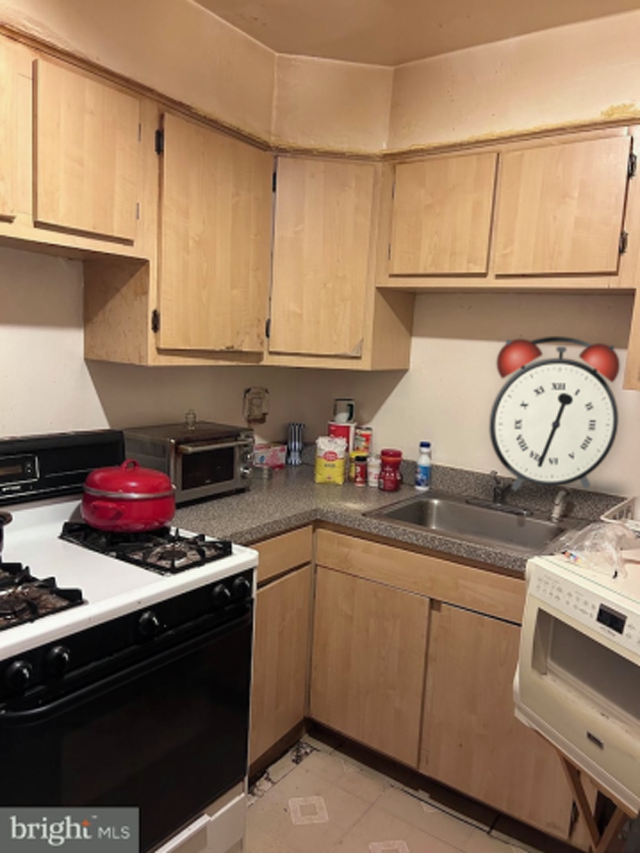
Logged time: {"hour": 12, "minute": 33}
